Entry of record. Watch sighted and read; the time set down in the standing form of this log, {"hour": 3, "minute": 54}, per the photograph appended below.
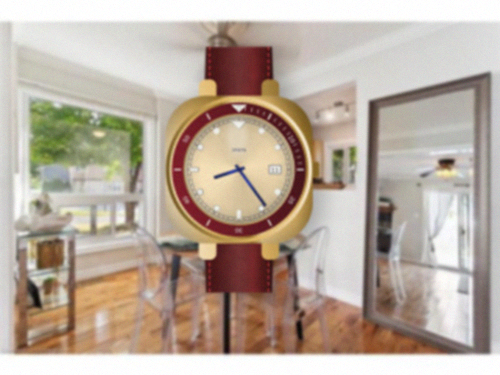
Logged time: {"hour": 8, "minute": 24}
